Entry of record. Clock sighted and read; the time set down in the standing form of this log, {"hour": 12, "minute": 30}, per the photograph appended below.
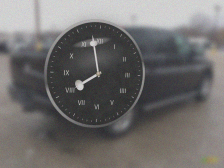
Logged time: {"hour": 7, "minute": 58}
